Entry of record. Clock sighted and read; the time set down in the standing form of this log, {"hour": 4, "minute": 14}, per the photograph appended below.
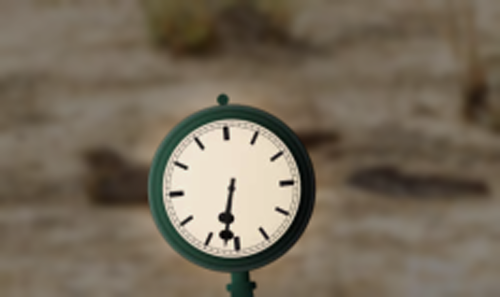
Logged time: {"hour": 6, "minute": 32}
